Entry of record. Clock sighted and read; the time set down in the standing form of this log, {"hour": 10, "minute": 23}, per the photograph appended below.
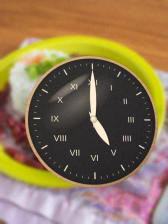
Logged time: {"hour": 5, "minute": 0}
